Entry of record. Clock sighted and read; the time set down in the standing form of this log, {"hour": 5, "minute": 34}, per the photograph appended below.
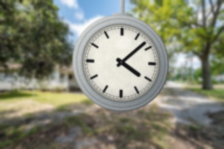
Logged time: {"hour": 4, "minute": 8}
